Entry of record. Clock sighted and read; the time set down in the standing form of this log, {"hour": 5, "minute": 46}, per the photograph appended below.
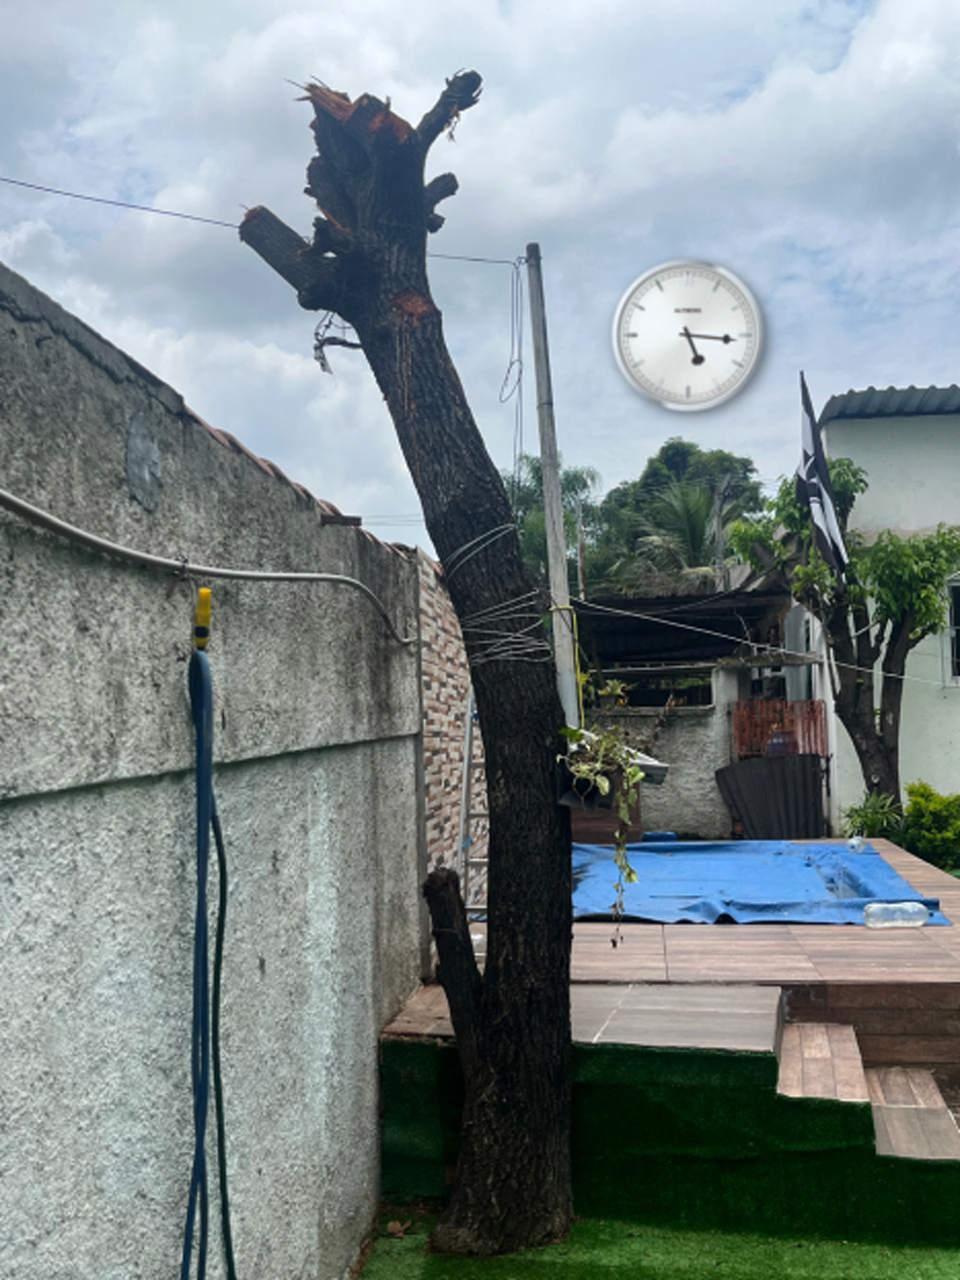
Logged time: {"hour": 5, "minute": 16}
